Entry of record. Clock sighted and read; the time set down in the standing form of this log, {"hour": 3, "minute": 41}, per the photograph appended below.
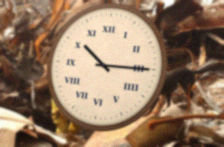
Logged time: {"hour": 10, "minute": 15}
